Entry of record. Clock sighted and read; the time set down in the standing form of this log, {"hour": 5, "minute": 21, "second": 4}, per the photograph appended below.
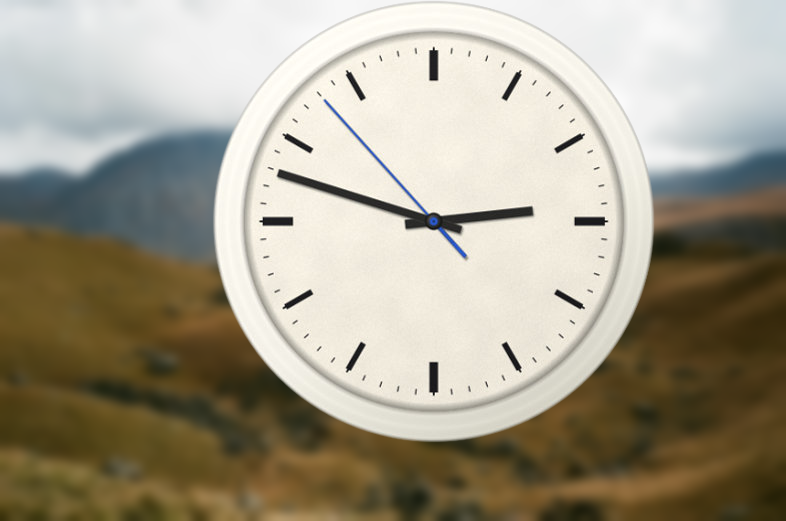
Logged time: {"hour": 2, "minute": 47, "second": 53}
